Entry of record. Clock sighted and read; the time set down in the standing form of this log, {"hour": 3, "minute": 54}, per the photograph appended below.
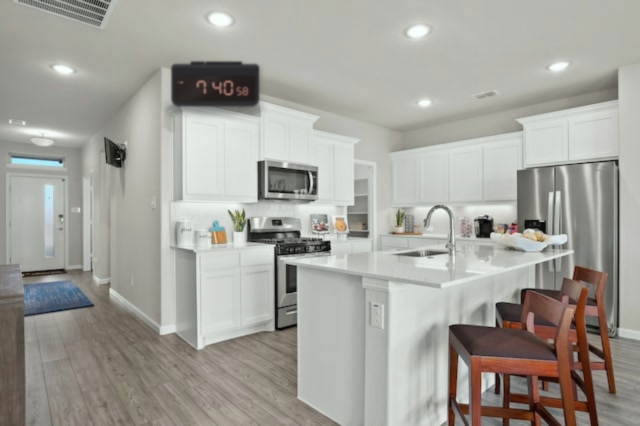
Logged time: {"hour": 7, "minute": 40}
